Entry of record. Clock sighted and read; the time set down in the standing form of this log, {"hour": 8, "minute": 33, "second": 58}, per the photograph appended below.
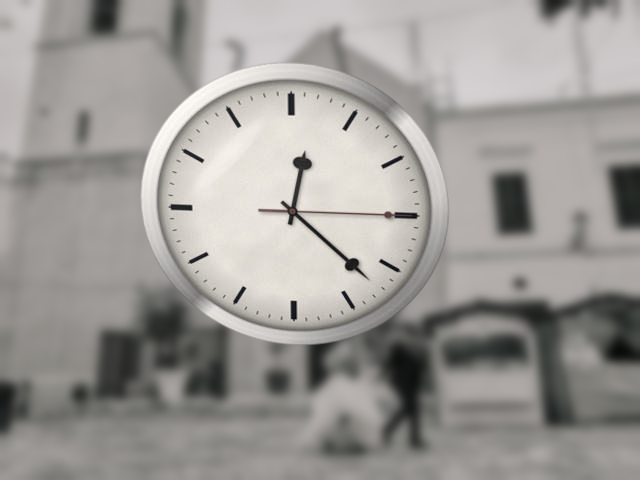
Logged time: {"hour": 12, "minute": 22, "second": 15}
